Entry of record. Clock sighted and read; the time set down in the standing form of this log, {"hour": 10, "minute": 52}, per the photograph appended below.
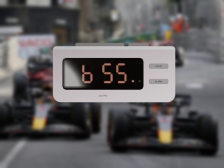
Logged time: {"hour": 6, "minute": 55}
